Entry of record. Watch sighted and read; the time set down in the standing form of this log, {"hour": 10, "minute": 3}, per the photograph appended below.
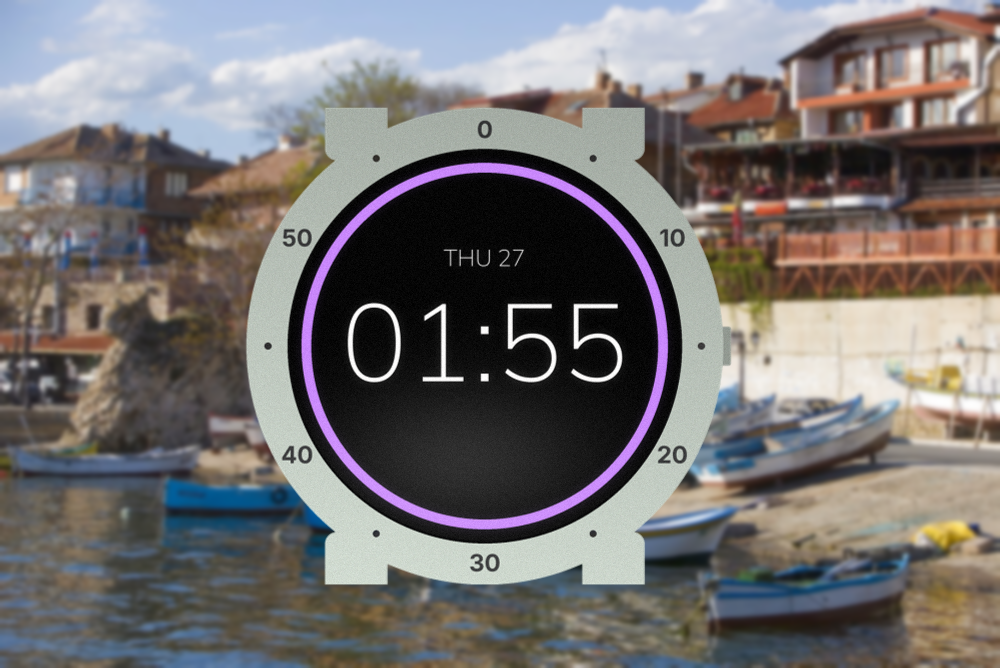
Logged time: {"hour": 1, "minute": 55}
